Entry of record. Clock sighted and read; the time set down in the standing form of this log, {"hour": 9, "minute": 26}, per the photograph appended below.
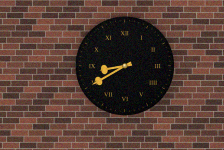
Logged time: {"hour": 8, "minute": 40}
